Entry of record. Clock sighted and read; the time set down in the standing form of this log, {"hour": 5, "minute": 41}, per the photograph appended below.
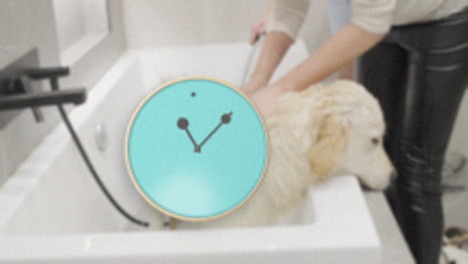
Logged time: {"hour": 11, "minute": 8}
